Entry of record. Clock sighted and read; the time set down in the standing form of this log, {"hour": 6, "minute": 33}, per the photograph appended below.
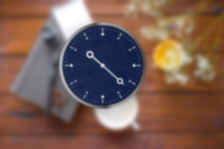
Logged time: {"hour": 10, "minute": 22}
